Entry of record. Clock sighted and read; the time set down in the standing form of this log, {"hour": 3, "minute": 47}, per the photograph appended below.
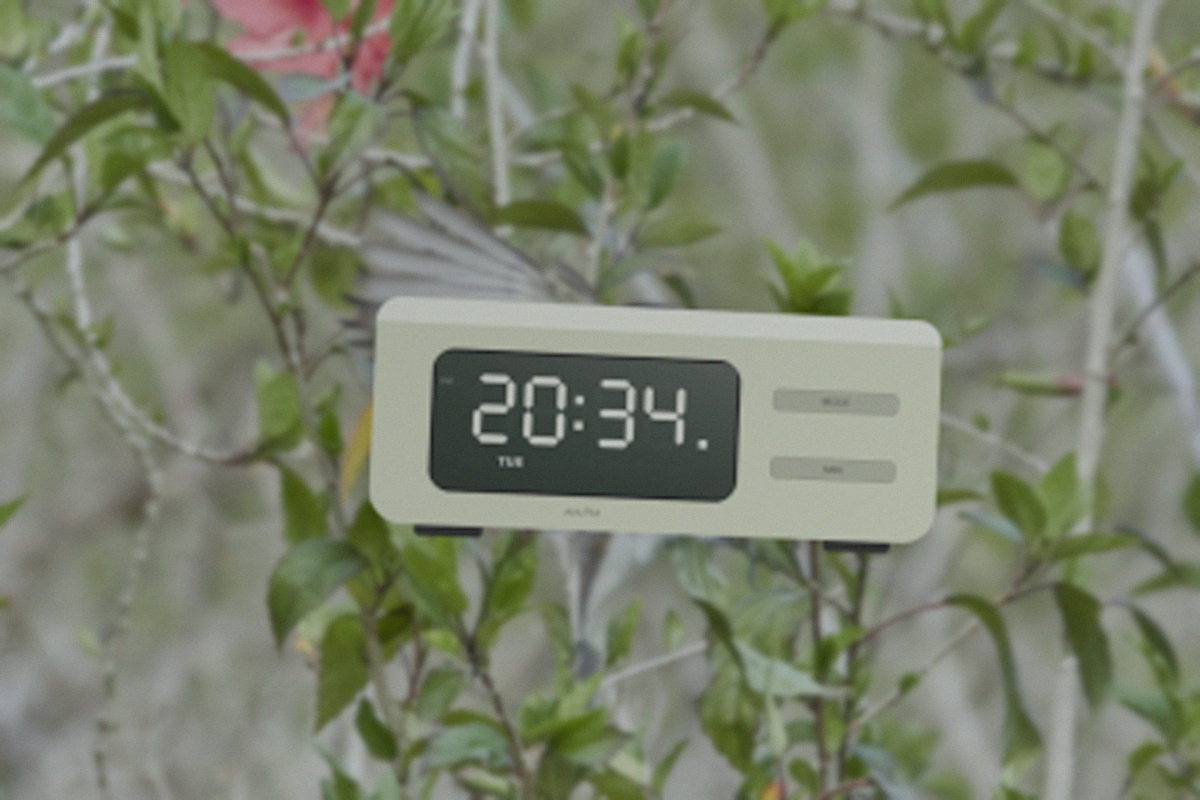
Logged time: {"hour": 20, "minute": 34}
